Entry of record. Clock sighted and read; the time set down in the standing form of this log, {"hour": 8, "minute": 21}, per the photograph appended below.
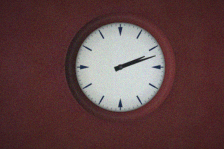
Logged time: {"hour": 2, "minute": 12}
